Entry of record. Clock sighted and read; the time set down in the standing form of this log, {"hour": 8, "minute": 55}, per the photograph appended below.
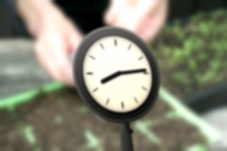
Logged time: {"hour": 8, "minute": 14}
